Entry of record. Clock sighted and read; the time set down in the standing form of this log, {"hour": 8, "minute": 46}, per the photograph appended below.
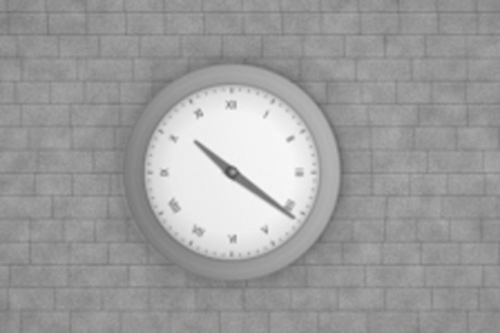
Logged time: {"hour": 10, "minute": 21}
